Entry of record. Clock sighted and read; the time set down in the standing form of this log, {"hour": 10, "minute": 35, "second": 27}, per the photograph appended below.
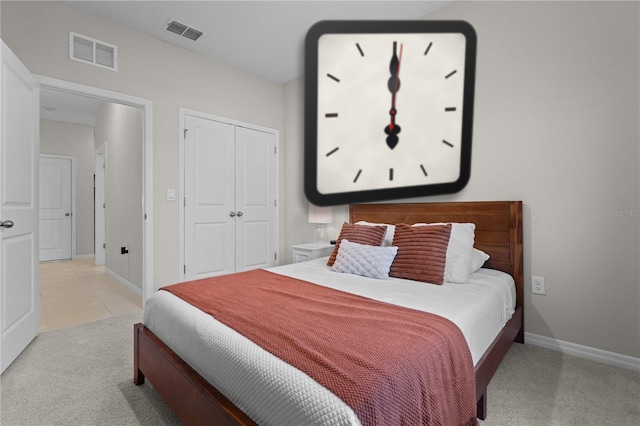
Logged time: {"hour": 6, "minute": 0, "second": 1}
